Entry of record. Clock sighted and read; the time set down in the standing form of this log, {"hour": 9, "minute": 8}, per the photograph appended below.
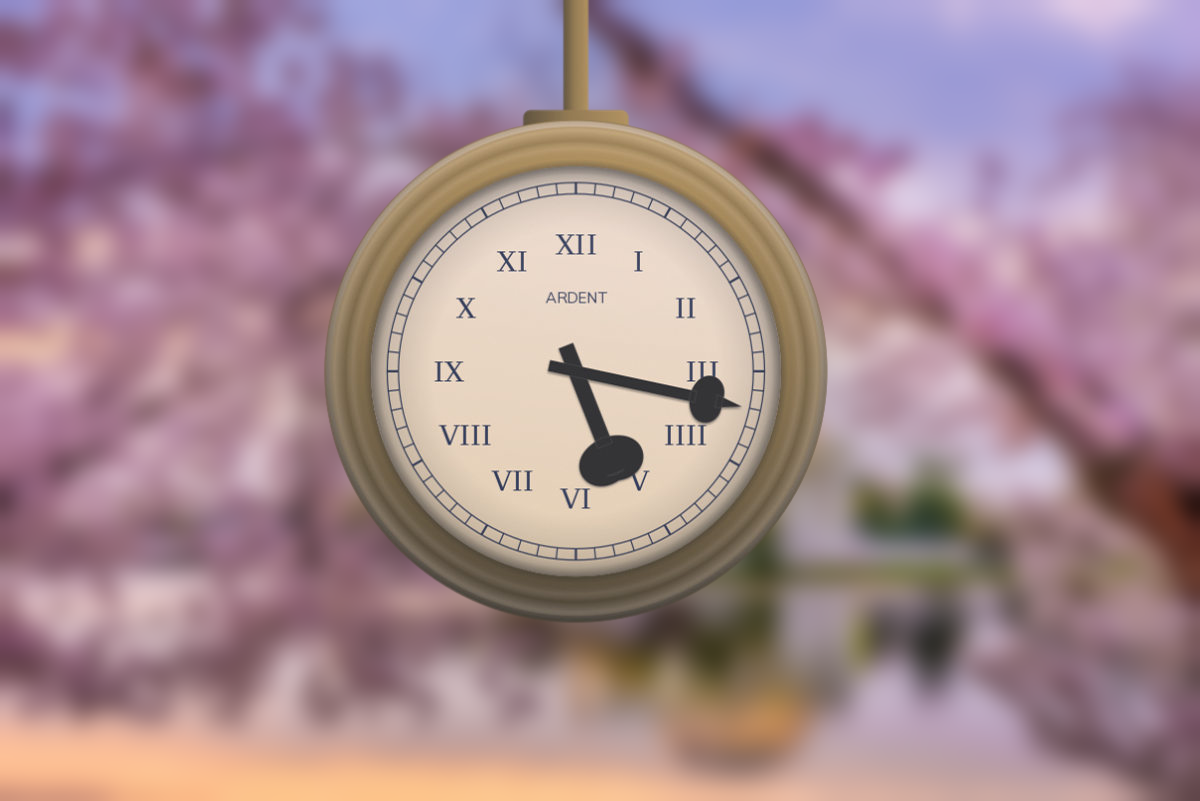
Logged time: {"hour": 5, "minute": 17}
